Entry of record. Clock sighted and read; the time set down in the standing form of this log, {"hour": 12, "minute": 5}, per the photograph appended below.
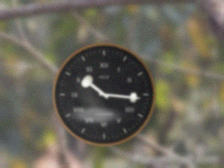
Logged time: {"hour": 10, "minute": 16}
